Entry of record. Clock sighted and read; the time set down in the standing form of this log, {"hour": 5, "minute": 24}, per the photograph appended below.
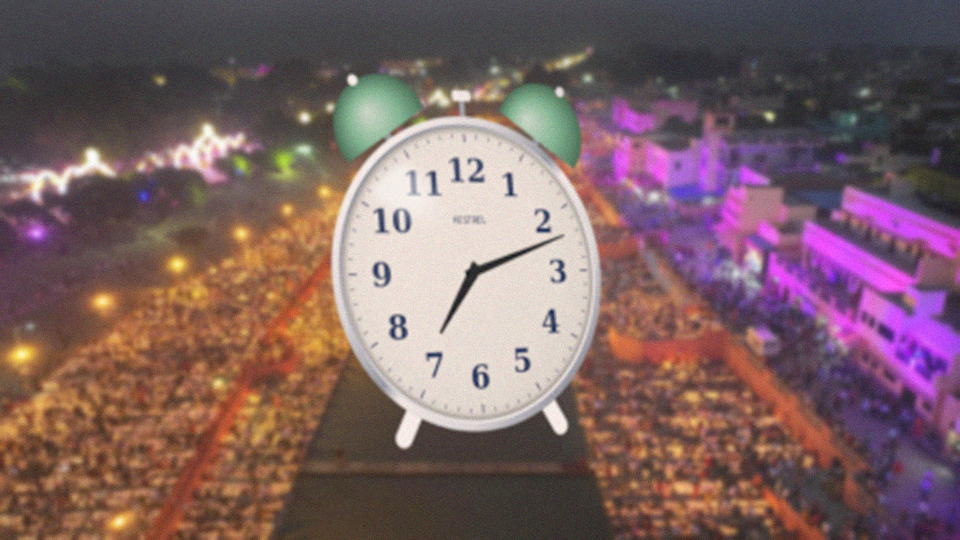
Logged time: {"hour": 7, "minute": 12}
